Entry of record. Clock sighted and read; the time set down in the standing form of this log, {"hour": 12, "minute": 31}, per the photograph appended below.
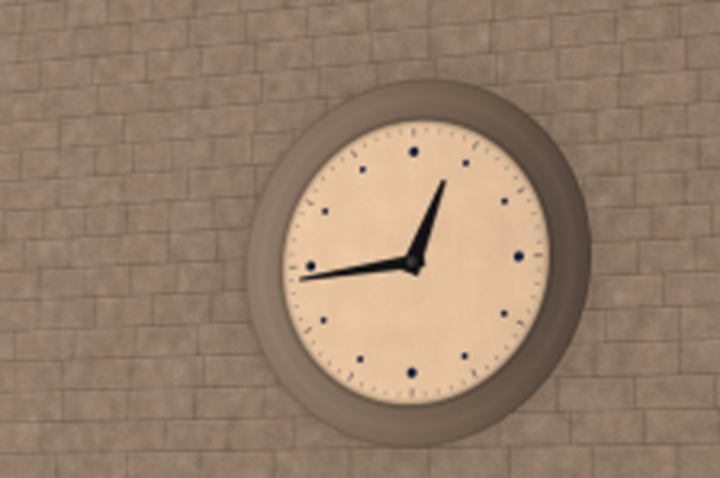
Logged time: {"hour": 12, "minute": 44}
